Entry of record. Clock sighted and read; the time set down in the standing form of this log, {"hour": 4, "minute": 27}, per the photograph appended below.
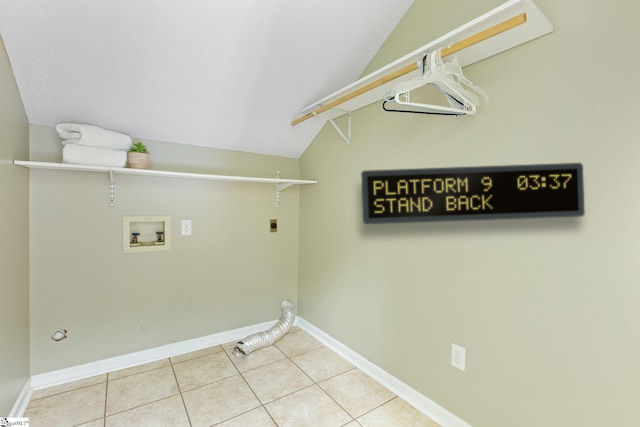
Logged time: {"hour": 3, "minute": 37}
